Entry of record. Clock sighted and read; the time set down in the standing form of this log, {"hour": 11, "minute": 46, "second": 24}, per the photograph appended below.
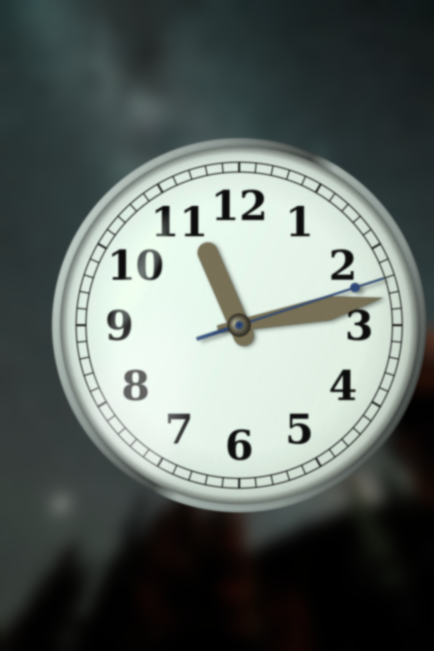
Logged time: {"hour": 11, "minute": 13, "second": 12}
